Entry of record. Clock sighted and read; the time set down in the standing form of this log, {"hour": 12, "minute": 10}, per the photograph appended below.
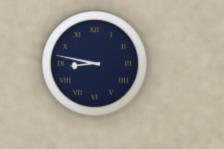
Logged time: {"hour": 8, "minute": 47}
